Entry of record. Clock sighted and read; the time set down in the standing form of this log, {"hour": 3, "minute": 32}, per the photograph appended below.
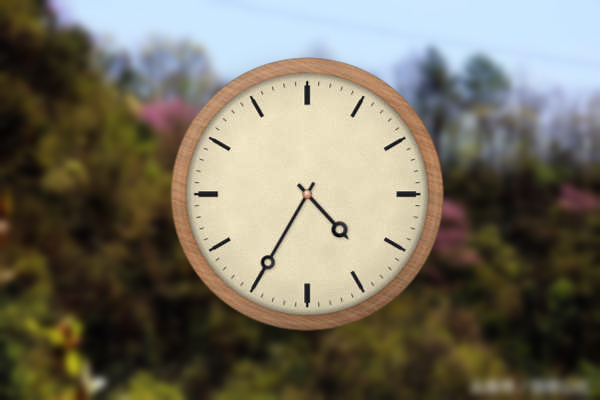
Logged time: {"hour": 4, "minute": 35}
